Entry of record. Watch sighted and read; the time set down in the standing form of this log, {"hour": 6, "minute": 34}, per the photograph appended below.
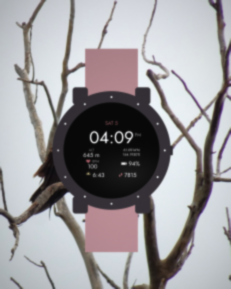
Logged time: {"hour": 4, "minute": 9}
